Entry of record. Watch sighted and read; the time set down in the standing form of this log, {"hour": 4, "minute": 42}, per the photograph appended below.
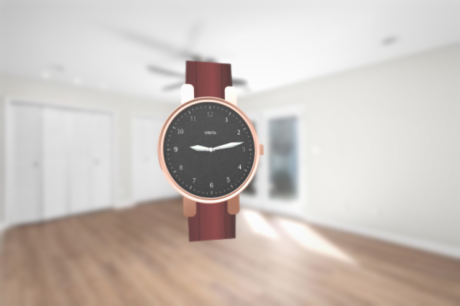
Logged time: {"hour": 9, "minute": 13}
